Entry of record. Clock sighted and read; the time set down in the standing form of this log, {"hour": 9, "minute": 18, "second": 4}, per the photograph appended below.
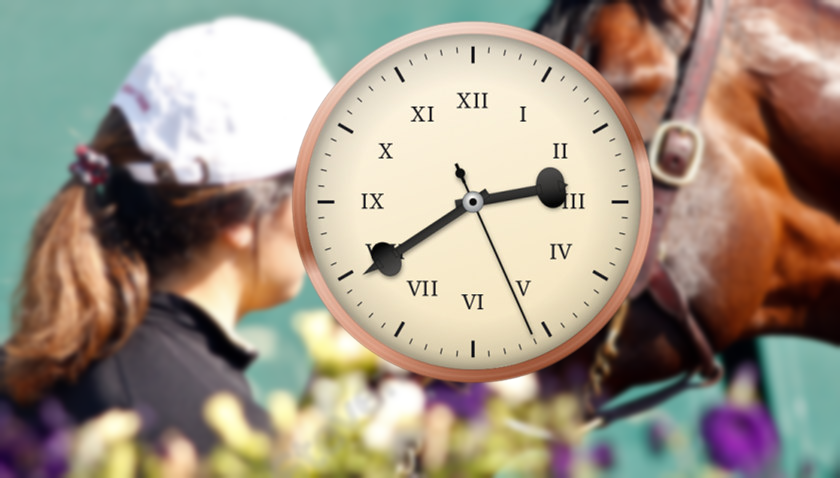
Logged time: {"hour": 2, "minute": 39, "second": 26}
